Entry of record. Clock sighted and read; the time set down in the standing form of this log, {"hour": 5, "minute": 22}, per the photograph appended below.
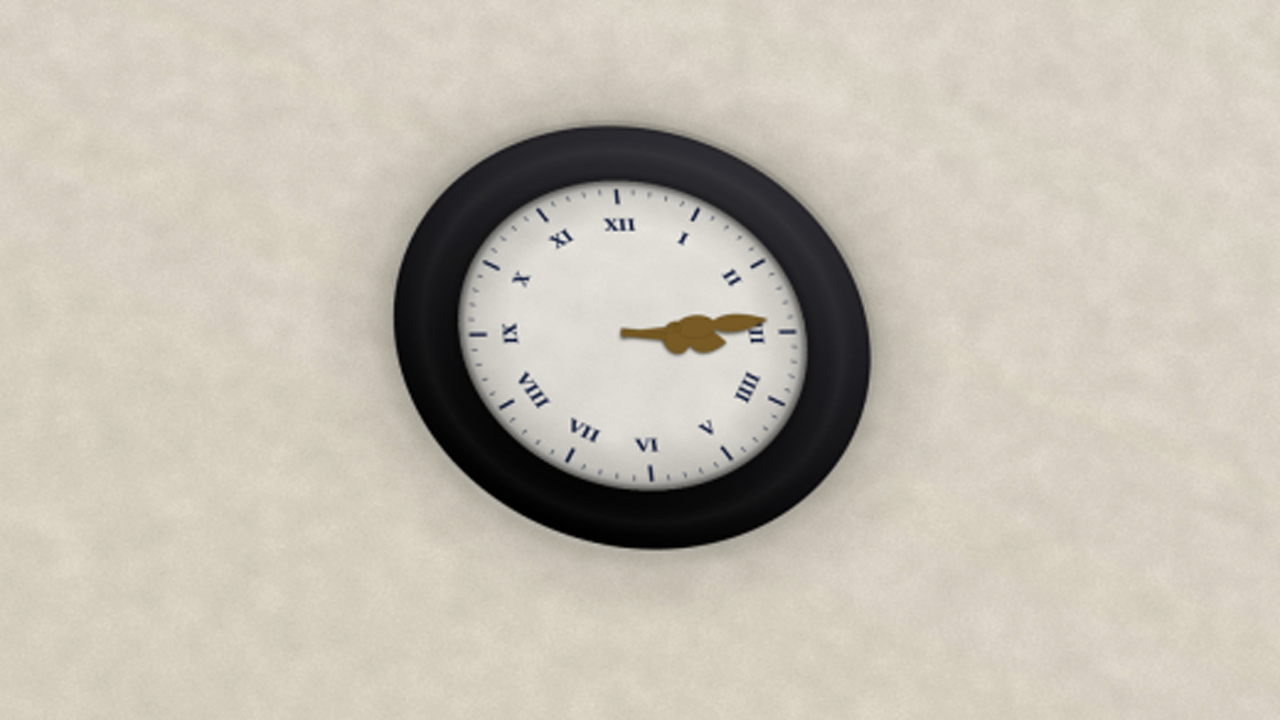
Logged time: {"hour": 3, "minute": 14}
